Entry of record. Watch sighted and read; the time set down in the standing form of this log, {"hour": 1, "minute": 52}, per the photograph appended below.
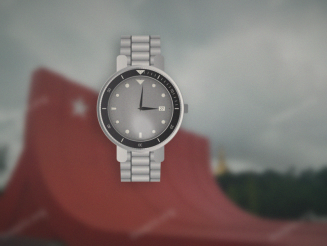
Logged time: {"hour": 3, "minute": 1}
